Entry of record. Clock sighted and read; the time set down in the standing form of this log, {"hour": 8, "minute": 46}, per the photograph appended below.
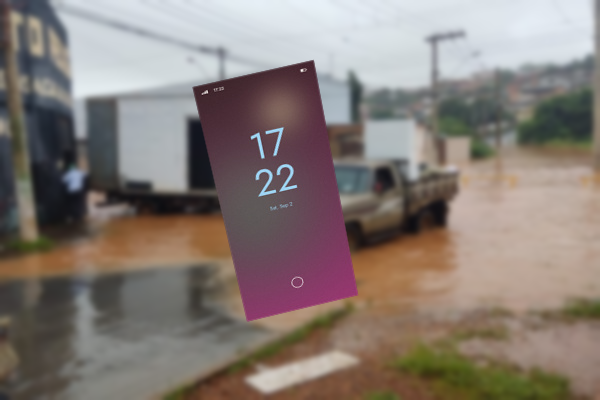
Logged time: {"hour": 17, "minute": 22}
